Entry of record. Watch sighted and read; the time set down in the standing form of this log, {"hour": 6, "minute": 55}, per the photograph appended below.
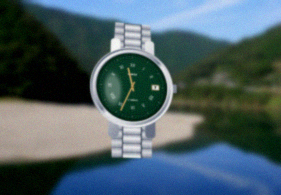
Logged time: {"hour": 11, "minute": 34}
